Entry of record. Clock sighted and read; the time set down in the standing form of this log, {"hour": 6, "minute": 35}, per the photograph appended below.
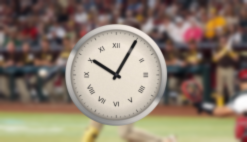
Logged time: {"hour": 10, "minute": 5}
